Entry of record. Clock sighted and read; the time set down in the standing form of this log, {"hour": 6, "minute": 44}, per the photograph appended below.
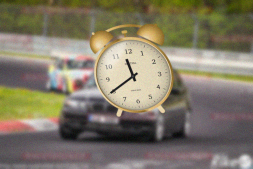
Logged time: {"hour": 11, "minute": 40}
